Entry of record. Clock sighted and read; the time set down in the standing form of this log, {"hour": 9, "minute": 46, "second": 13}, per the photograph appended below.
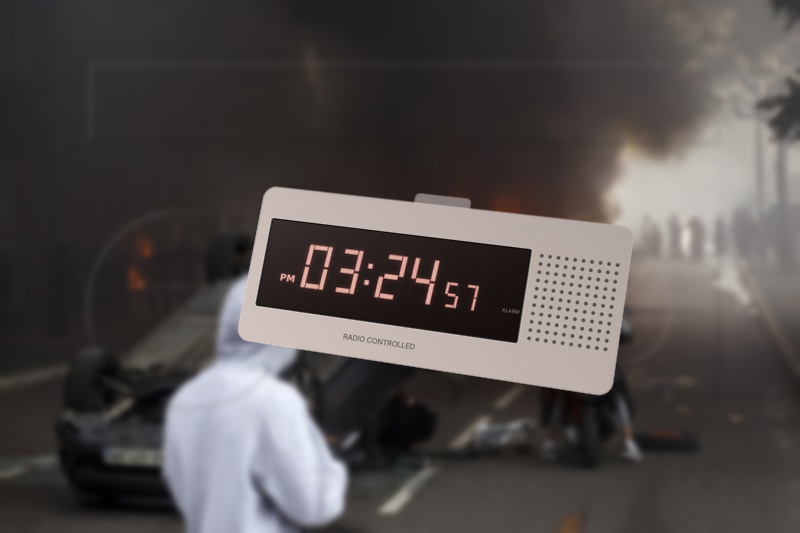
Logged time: {"hour": 3, "minute": 24, "second": 57}
